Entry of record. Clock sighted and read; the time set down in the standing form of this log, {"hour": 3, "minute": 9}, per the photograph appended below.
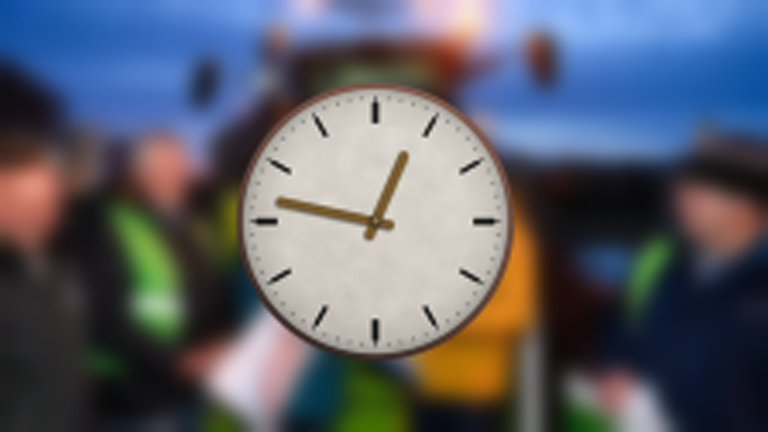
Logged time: {"hour": 12, "minute": 47}
